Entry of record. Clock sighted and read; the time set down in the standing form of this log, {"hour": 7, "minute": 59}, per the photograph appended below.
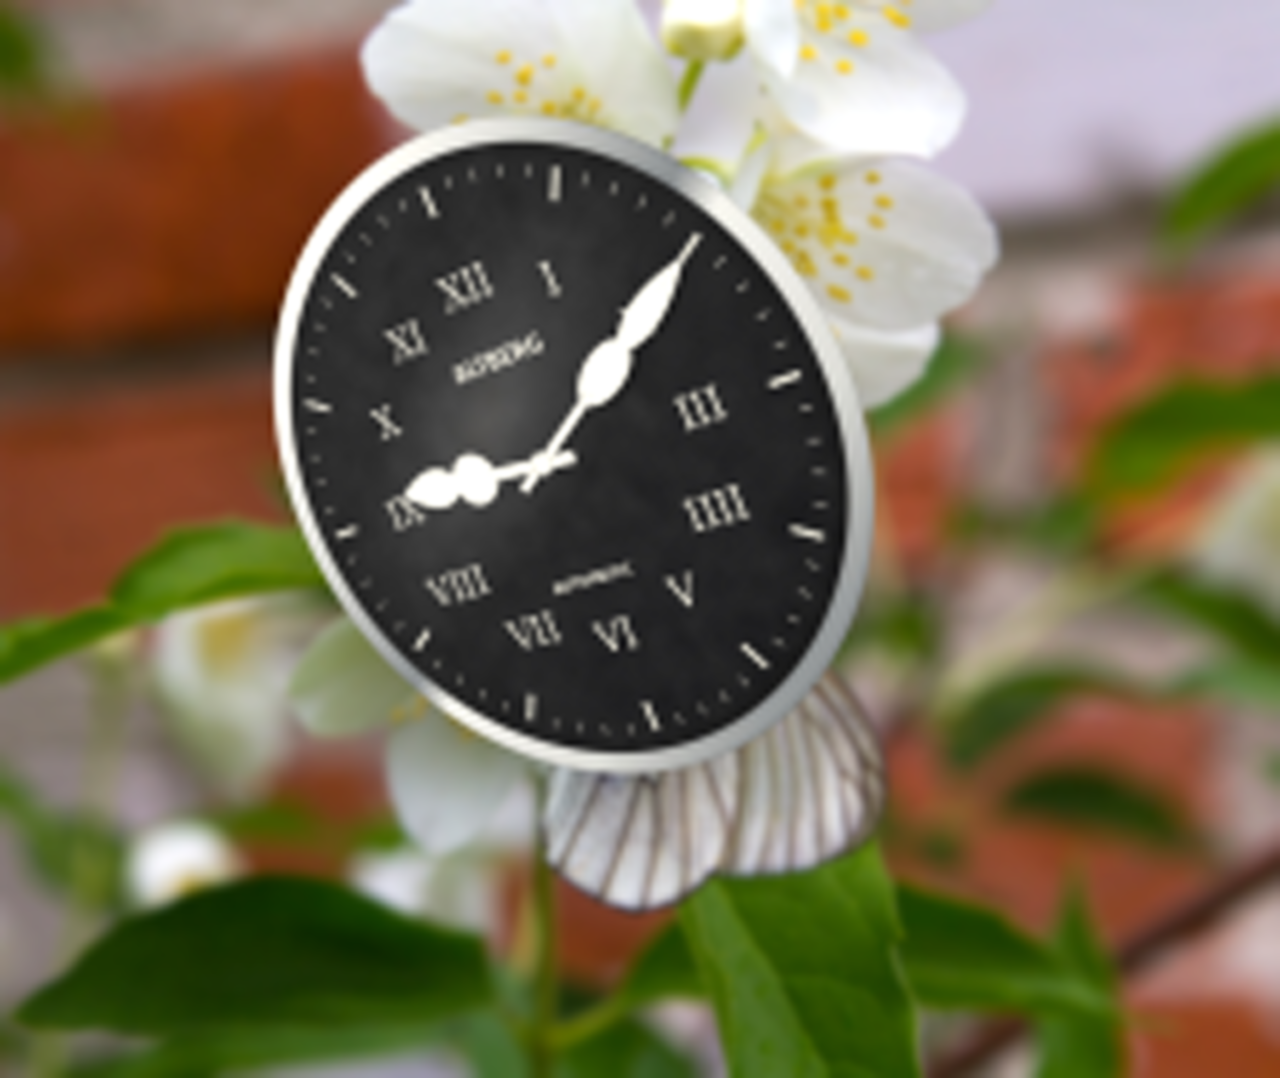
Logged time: {"hour": 9, "minute": 10}
